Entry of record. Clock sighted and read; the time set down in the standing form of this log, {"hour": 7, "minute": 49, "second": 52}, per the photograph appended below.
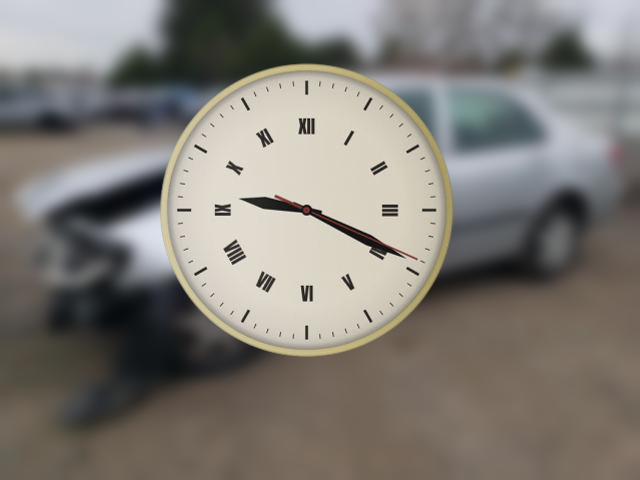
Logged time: {"hour": 9, "minute": 19, "second": 19}
